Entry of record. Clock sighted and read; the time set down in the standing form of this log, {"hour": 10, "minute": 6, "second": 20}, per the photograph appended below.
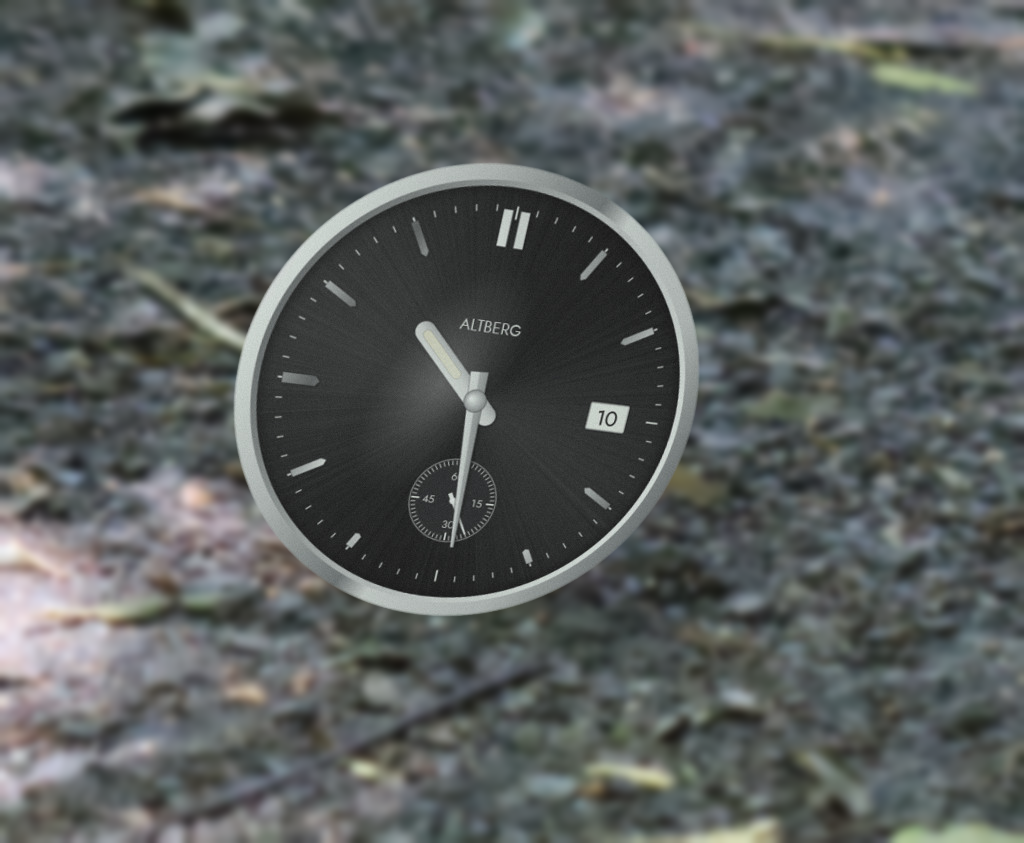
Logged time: {"hour": 10, "minute": 29, "second": 25}
